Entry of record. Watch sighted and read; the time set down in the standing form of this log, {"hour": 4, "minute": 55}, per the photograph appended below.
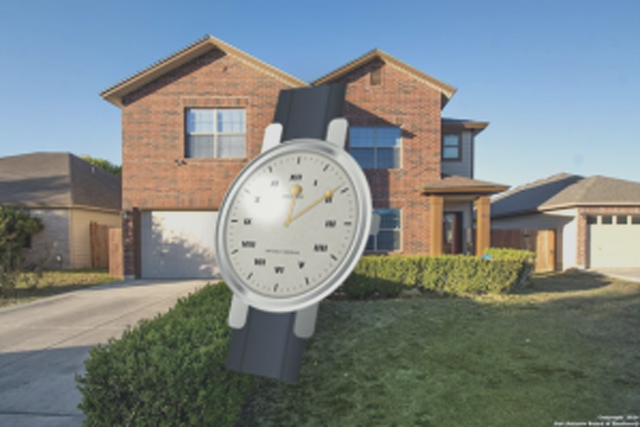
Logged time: {"hour": 12, "minute": 9}
